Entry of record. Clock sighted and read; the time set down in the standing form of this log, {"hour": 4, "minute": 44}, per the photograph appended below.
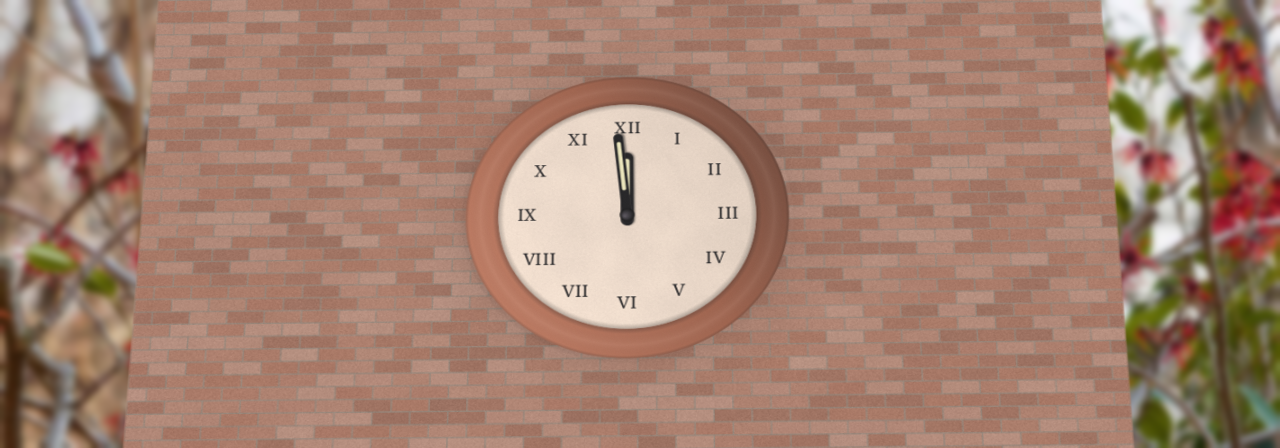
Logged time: {"hour": 11, "minute": 59}
